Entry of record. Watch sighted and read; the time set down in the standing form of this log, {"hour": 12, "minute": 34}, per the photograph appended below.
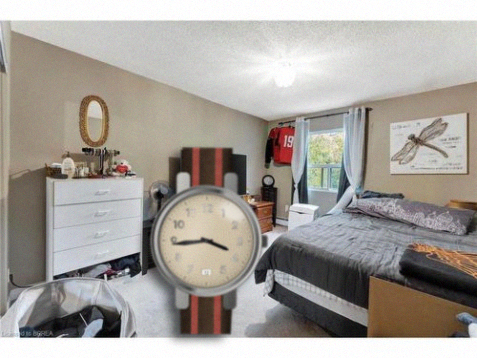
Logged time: {"hour": 3, "minute": 44}
